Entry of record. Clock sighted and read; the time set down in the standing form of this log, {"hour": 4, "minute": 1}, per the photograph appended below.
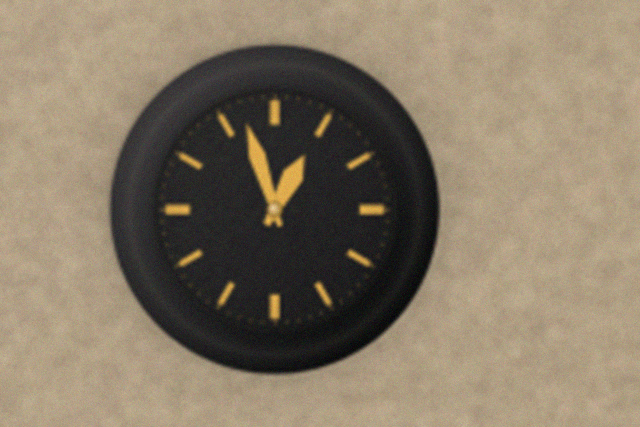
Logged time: {"hour": 12, "minute": 57}
